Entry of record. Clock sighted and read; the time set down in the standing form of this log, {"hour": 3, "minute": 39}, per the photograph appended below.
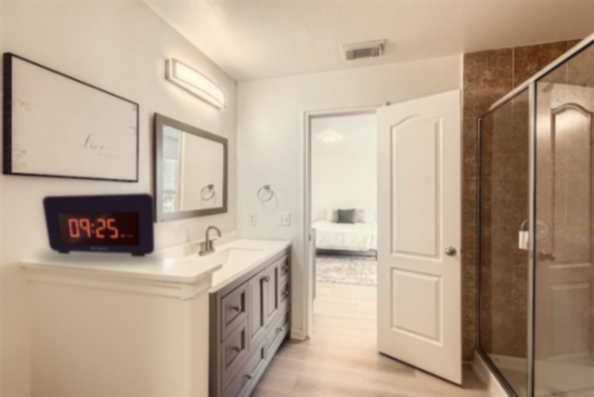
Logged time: {"hour": 9, "minute": 25}
